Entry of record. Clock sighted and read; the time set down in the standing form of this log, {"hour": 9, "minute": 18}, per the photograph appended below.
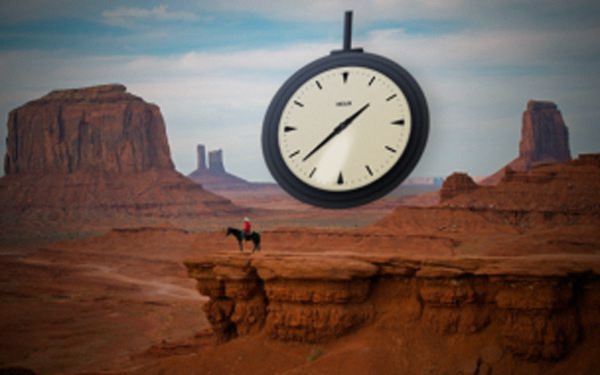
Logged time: {"hour": 1, "minute": 38}
